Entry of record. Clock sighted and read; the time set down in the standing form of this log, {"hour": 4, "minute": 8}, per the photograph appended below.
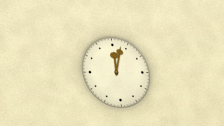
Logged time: {"hour": 12, "minute": 3}
